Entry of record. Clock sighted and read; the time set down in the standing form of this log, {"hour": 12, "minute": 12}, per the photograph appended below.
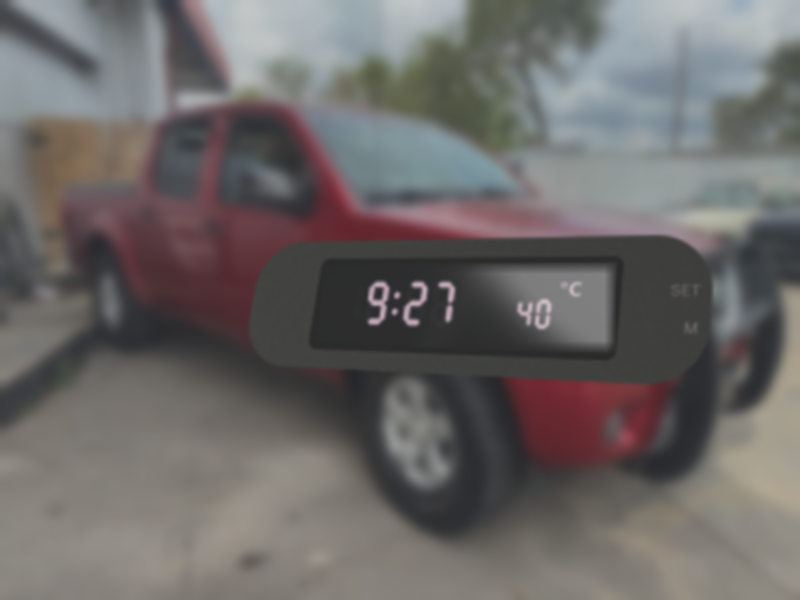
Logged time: {"hour": 9, "minute": 27}
